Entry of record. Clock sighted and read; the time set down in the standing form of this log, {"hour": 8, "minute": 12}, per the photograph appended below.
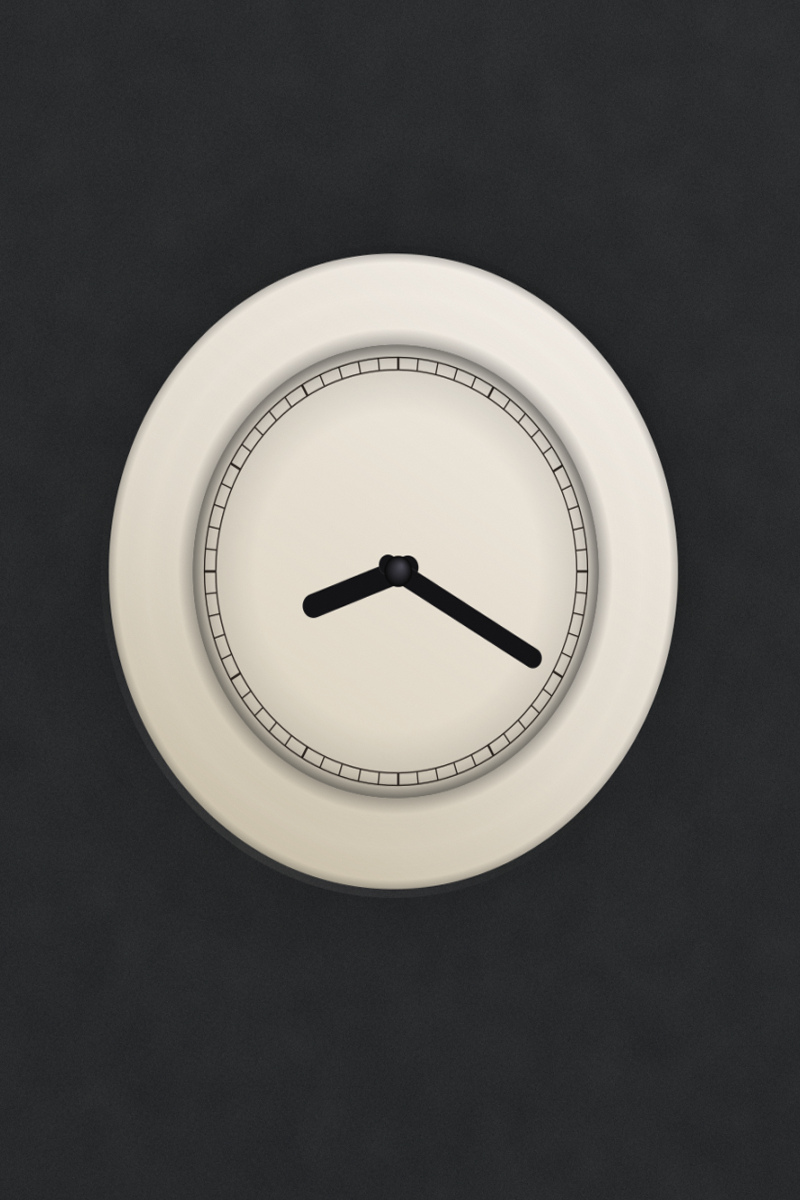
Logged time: {"hour": 8, "minute": 20}
